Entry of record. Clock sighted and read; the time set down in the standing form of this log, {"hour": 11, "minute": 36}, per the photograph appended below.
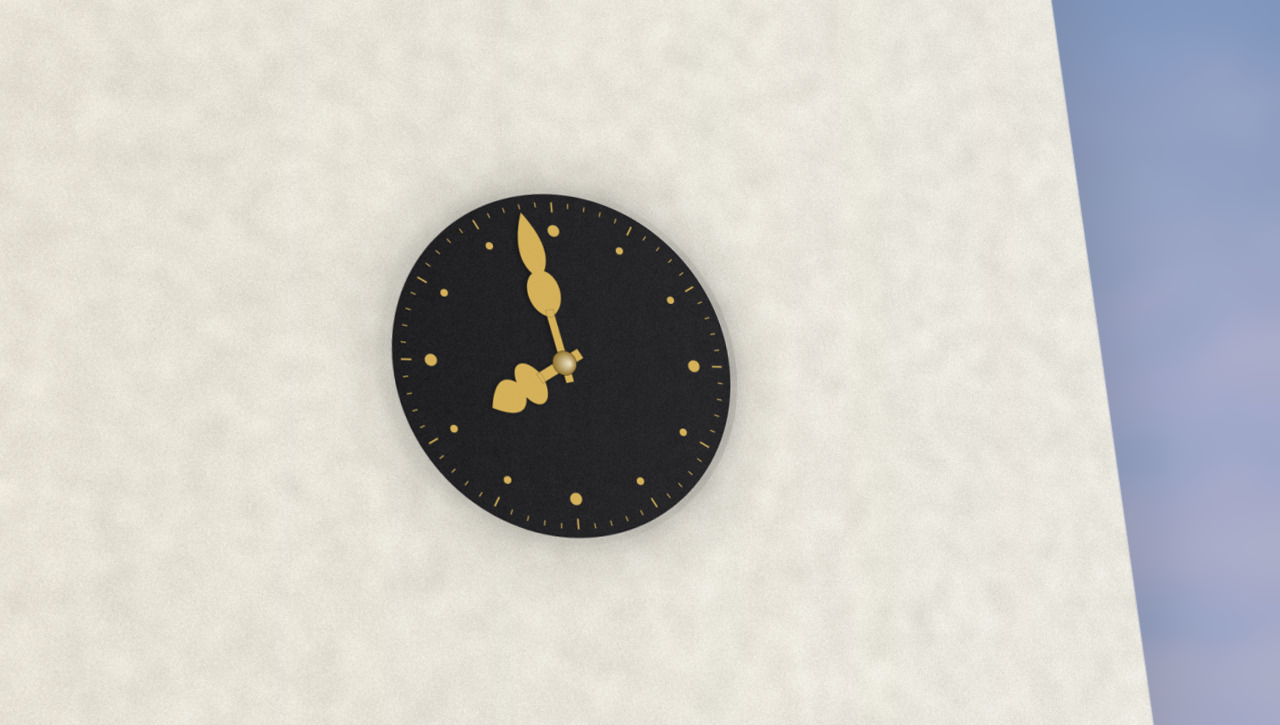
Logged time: {"hour": 7, "minute": 58}
